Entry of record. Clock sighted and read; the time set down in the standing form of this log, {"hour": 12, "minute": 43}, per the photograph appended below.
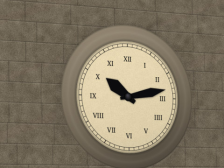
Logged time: {"hour": 10, "minute": 13}
